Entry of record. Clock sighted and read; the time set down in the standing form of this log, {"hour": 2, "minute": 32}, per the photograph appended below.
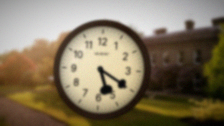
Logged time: {"hour": 5, "minute": 20}
